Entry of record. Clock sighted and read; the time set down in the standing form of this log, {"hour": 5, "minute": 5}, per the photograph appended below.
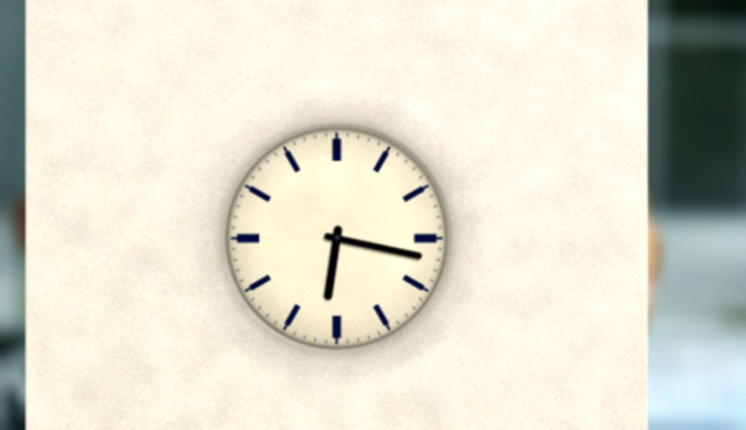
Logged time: {"hour": 6, "minute": 17}
